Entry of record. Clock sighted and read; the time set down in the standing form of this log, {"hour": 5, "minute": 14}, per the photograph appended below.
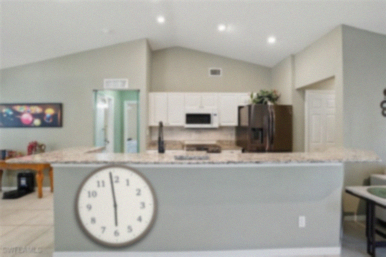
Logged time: {"hour": 5, "minute": 59}
